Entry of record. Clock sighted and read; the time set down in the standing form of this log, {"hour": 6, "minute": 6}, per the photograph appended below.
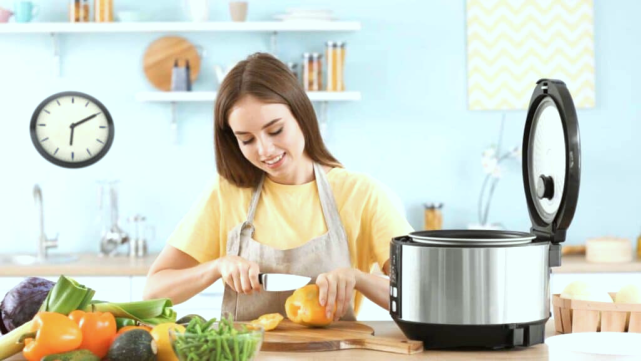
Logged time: {"hour": 6, "minute": 10}
